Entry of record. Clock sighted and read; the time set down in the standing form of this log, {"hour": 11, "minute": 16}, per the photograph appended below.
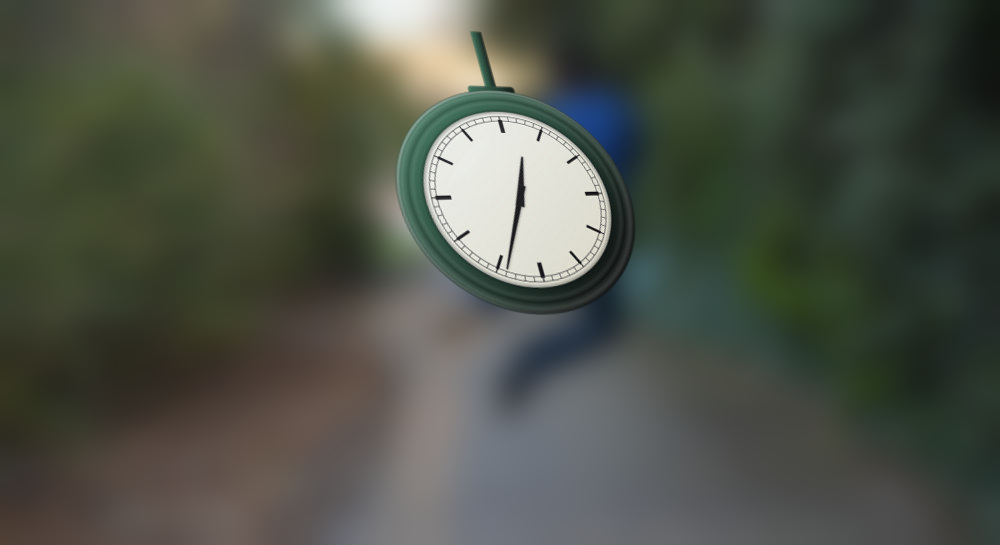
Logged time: {"hour": 12, "minute": 34}
